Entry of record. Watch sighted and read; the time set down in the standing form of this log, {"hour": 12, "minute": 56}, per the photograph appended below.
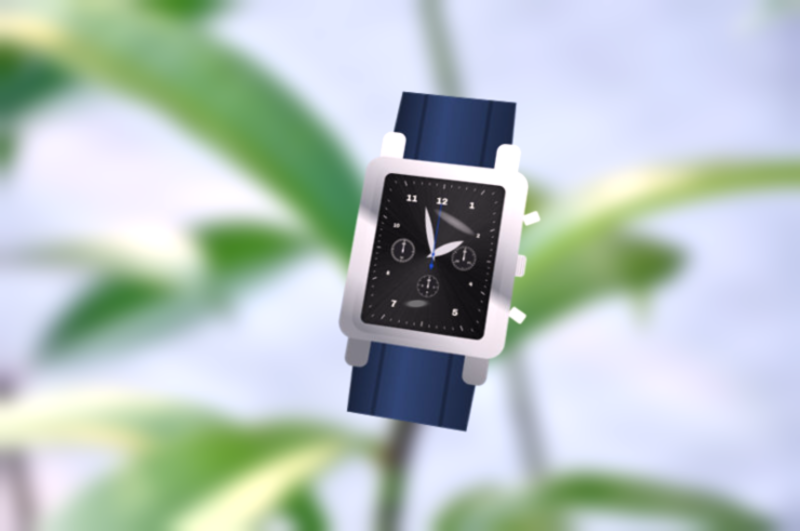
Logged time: {"hour": 1, "minute": 57}
